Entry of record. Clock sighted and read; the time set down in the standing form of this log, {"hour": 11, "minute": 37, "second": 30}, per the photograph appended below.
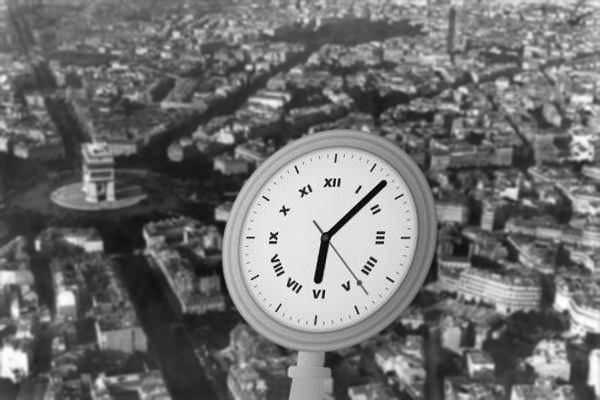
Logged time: {"hour": 6, "minute": 7, "second": 23}
